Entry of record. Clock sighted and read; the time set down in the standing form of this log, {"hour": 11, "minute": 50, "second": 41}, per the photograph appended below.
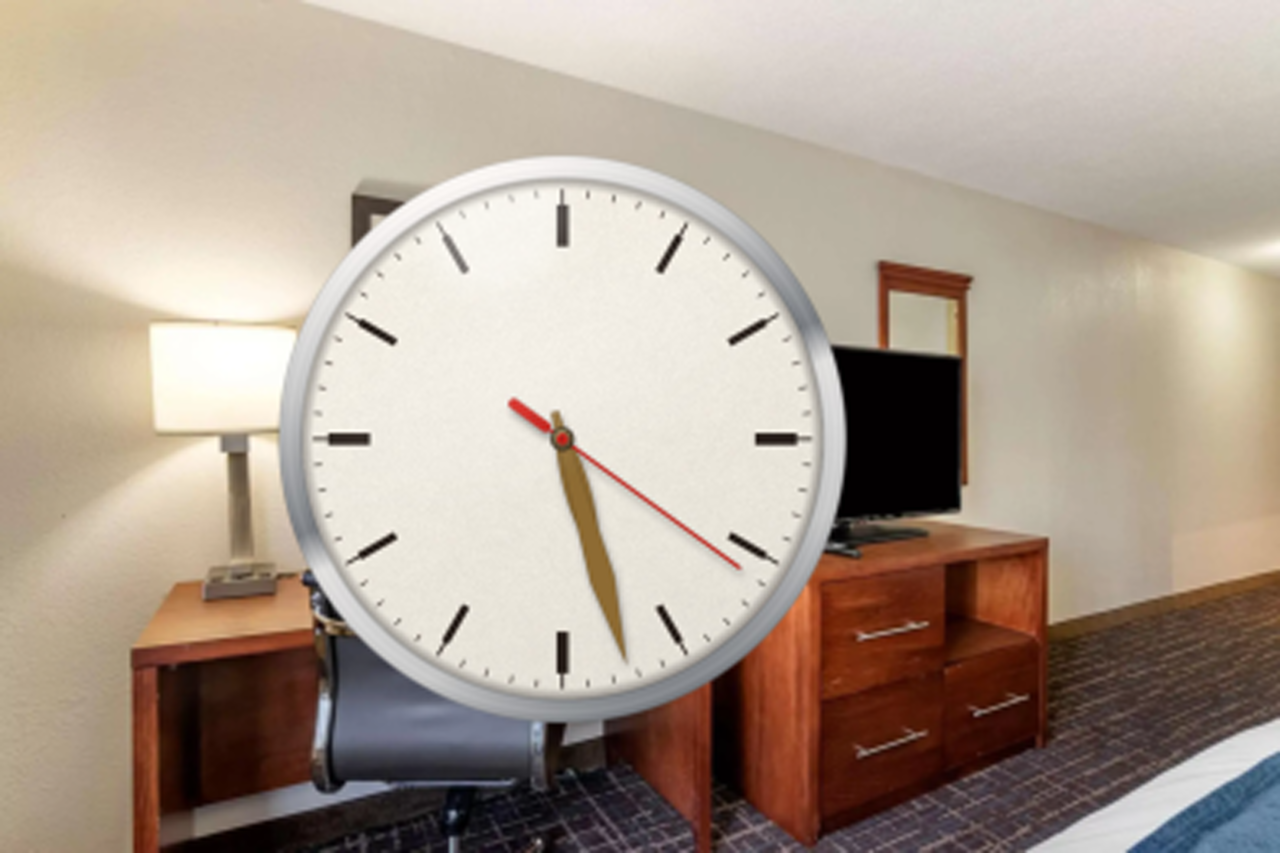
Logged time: {"hour": 5, "minute": 27, "second": 21}
